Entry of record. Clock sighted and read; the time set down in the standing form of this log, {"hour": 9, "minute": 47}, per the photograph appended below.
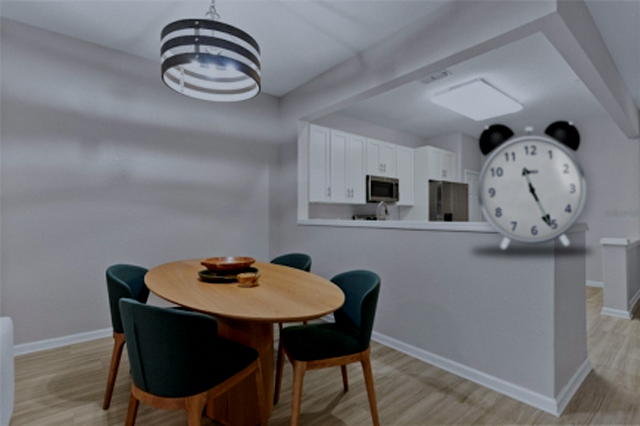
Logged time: {"hour": 11, "minute": 26}
